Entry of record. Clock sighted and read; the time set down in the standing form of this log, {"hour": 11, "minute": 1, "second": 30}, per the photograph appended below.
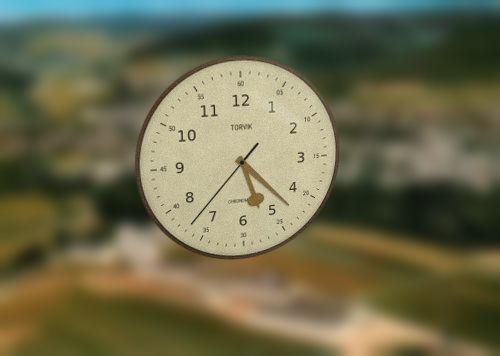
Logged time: {"hour": 5, "minute": 22, "second": 37}
